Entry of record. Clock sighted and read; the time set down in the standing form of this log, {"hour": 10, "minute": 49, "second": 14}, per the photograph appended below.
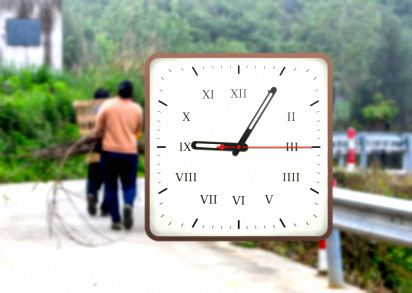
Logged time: {"hour": 9, "minute": 5, "second": 15}
